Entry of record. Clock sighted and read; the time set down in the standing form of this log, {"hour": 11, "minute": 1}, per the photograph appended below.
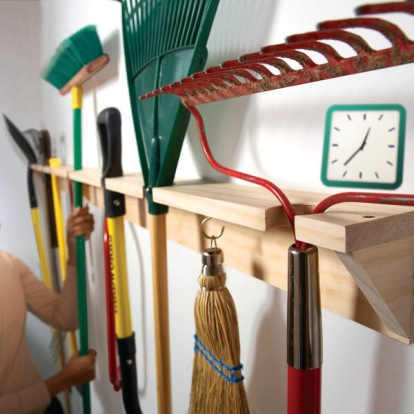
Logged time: {"hour": 12, "minute": 37}
